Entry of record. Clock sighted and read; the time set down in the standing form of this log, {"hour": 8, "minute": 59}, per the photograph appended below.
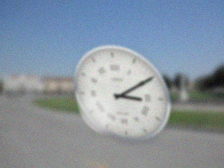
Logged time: {"hour": 3, "minute": 10}
